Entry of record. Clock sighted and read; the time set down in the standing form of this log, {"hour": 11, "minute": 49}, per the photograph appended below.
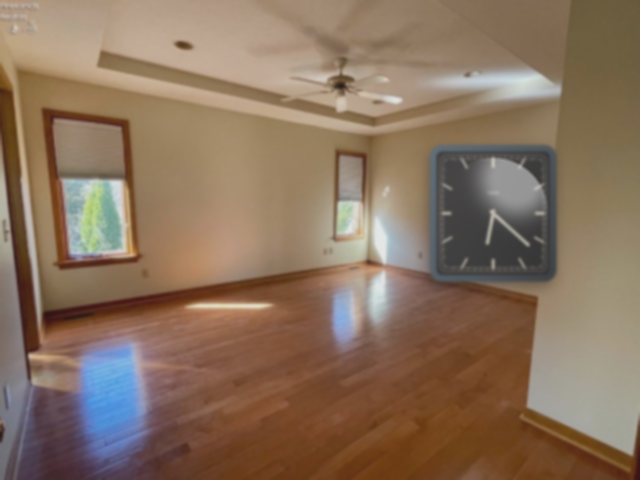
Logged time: {"hour": 6, "minute": 22}
